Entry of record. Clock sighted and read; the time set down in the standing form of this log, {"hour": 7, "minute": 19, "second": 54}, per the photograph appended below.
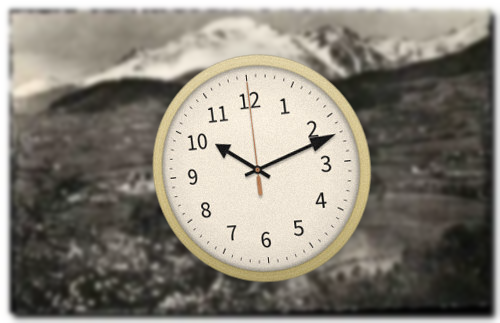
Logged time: {"hour": 10, "minute": 12, "second": 0}
